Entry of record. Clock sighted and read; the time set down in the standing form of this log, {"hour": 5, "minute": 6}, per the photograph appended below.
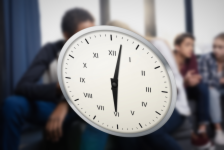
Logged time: {"hour": 6, "minute": 2}
